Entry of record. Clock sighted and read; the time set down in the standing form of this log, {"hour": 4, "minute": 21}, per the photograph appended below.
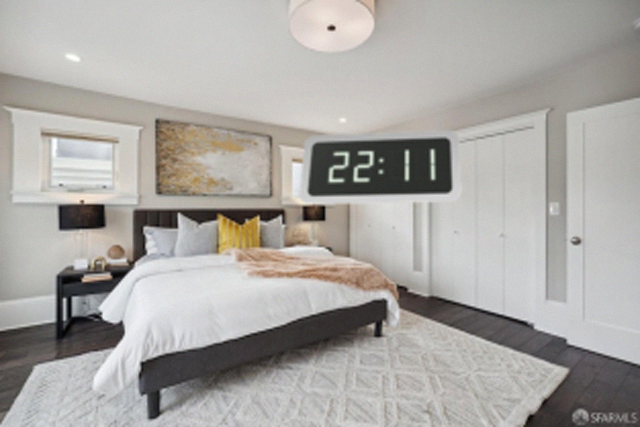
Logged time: {"hour": 22, "minute": 11}
